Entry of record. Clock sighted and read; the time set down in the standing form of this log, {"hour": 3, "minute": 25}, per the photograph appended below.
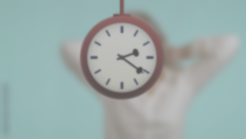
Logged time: {"hour": 2, "minute": 21}
